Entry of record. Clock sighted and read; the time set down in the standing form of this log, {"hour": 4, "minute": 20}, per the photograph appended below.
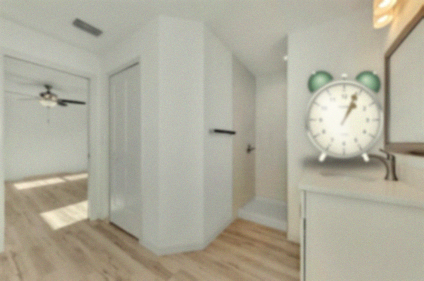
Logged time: {"hour": 1, "minute": 4}
